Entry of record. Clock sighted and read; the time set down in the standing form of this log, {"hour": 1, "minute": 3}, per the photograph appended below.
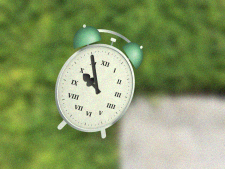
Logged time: {"hour": 9, "minute": 55}
